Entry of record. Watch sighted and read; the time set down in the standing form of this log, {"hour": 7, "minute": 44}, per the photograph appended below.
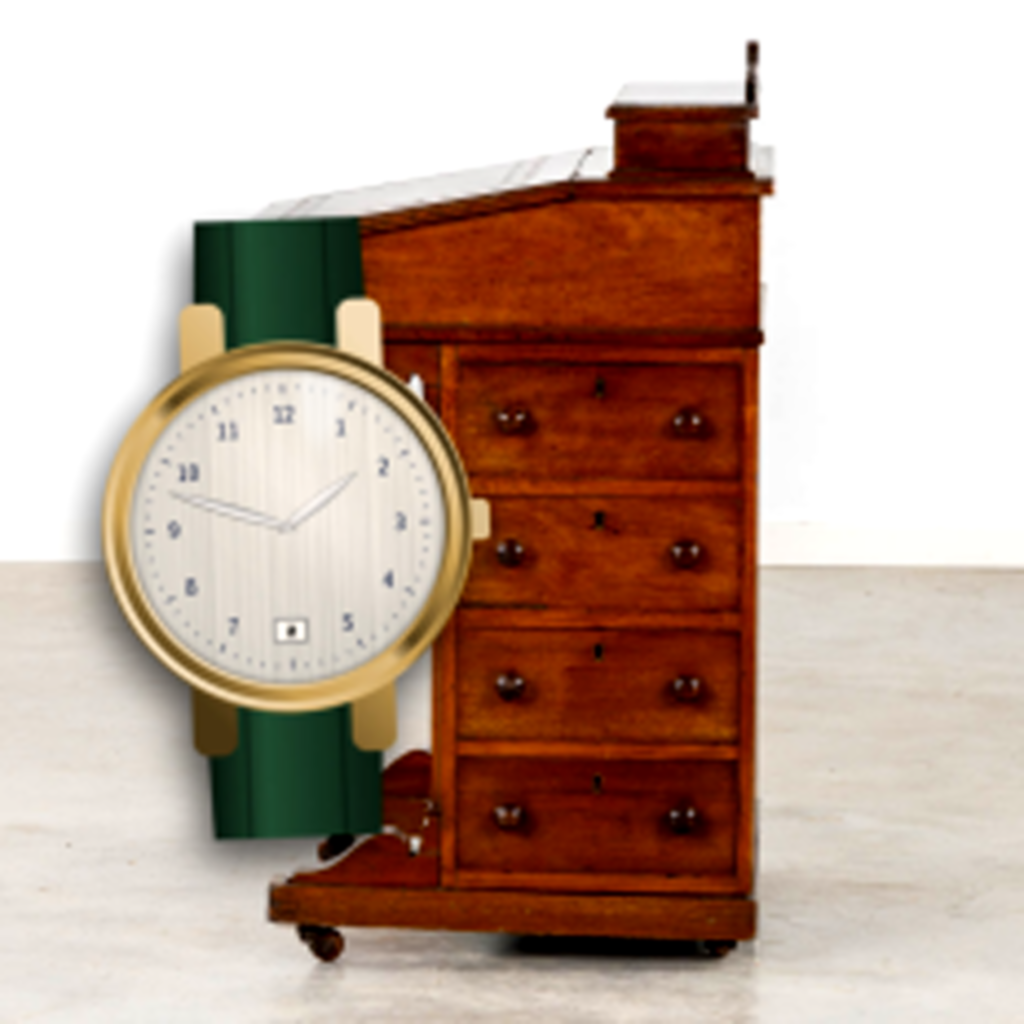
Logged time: {"hour": 1, "minute": 48}
